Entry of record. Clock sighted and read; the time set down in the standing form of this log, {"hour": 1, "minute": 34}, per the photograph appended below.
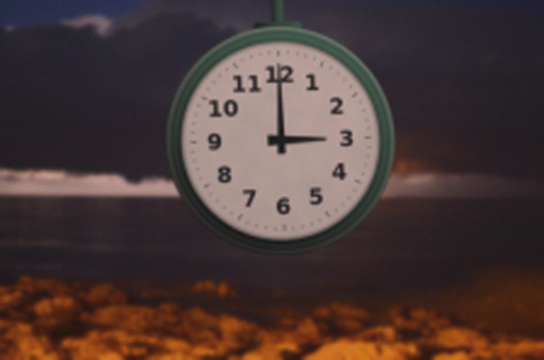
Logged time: {"hour": 3, "minute": 0}
